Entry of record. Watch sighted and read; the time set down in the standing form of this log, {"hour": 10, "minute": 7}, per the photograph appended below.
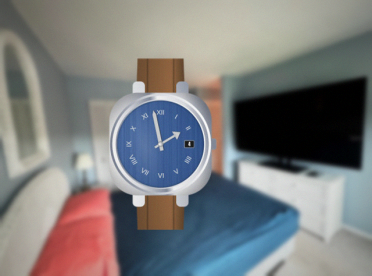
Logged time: {"hour": 1, "minute": 58}
